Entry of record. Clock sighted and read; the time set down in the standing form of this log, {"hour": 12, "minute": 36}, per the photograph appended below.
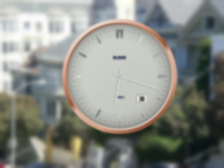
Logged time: {"hour": 6, "minute": 18}
